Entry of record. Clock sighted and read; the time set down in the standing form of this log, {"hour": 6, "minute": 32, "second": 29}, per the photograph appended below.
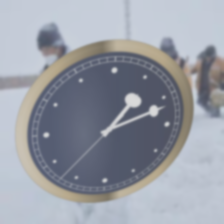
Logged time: {"hour": 1, "minute": 11, "second": 37}
